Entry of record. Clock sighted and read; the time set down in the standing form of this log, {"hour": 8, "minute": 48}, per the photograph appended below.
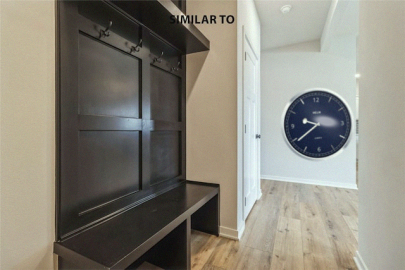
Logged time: {"hour": 9, "minute": 39}
